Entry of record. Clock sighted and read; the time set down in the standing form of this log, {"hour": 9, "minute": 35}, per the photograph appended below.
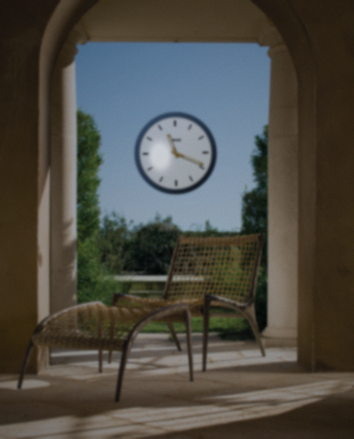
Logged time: {"hour": 11, "minute": 19}
